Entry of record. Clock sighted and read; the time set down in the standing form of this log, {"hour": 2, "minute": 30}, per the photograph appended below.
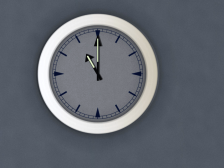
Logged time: {"hour": 11, "minute": 0}
